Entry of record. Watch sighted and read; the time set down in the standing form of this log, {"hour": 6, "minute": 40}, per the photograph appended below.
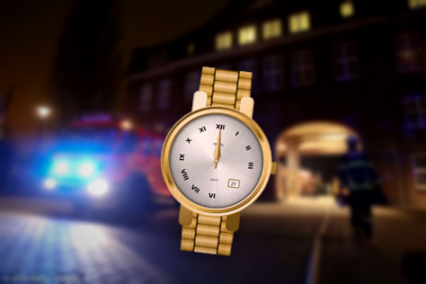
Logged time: {"hour": 12, "minute": 0}
